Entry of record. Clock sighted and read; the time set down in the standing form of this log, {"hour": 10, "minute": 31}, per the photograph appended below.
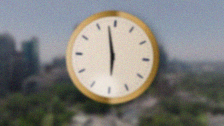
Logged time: {"hour": 5, "minute": 58}
